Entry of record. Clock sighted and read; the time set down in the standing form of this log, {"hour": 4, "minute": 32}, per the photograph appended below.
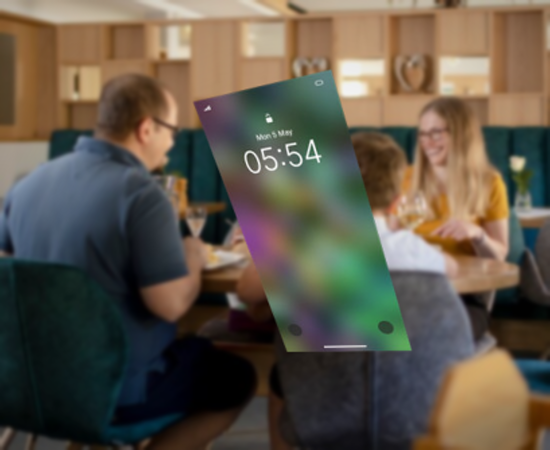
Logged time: {"hour": 5, "minute": 54}
